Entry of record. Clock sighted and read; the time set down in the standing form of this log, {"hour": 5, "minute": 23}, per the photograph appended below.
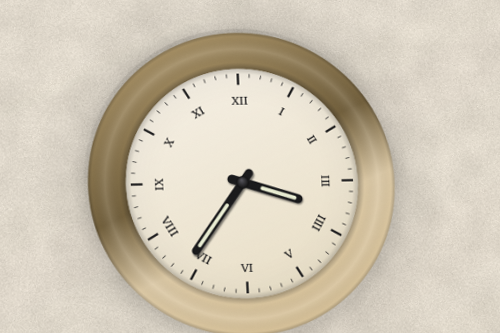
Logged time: {"hour": 3, "minute": 36}
